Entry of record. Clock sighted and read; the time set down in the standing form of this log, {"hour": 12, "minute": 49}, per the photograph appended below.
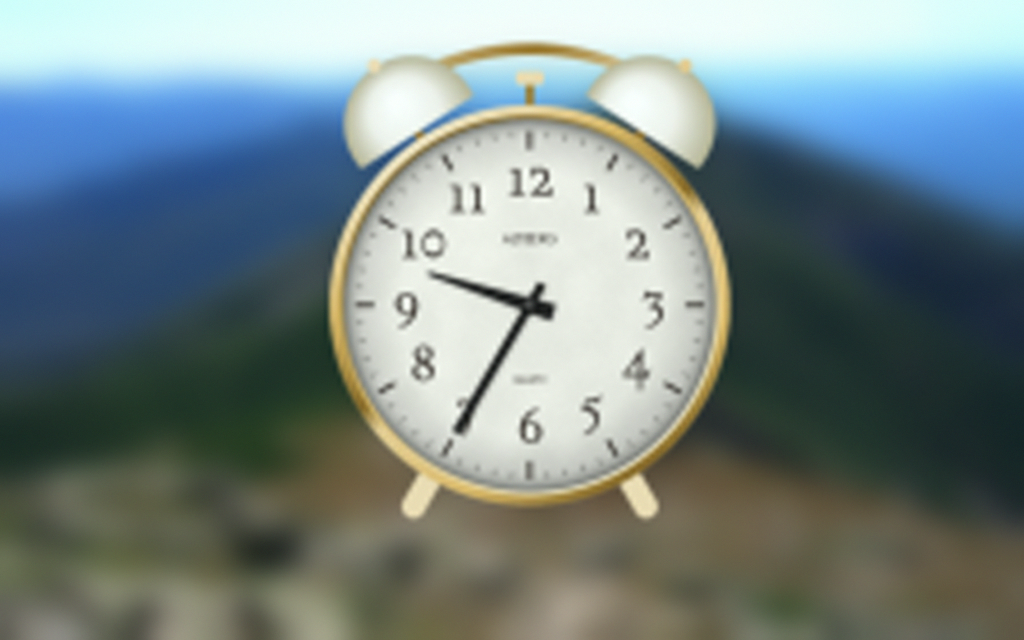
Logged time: {"hour": 9, "minute": 35}
